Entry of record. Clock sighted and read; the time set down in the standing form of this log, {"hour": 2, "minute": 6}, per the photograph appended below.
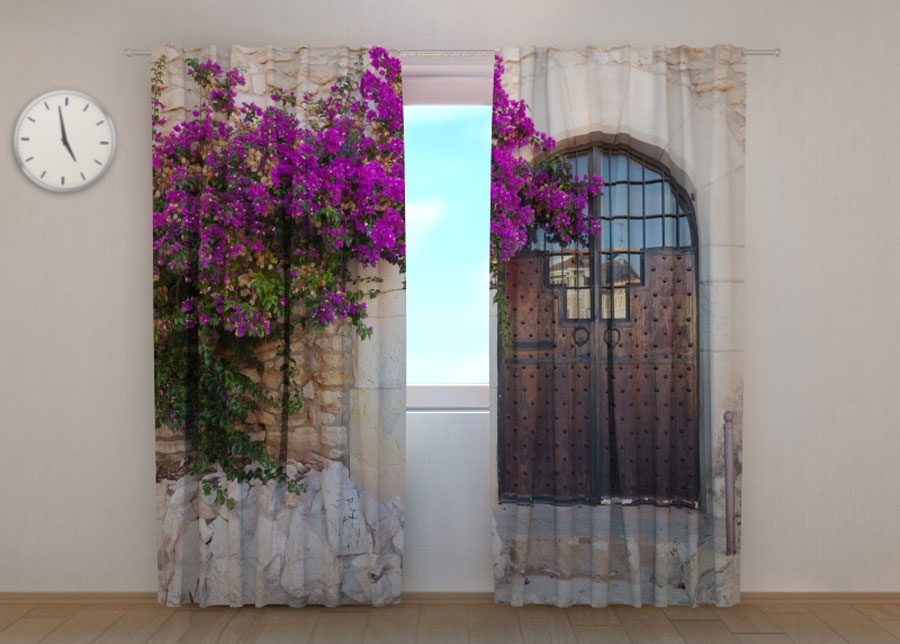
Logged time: {"hour": 4, "minute": 58}
